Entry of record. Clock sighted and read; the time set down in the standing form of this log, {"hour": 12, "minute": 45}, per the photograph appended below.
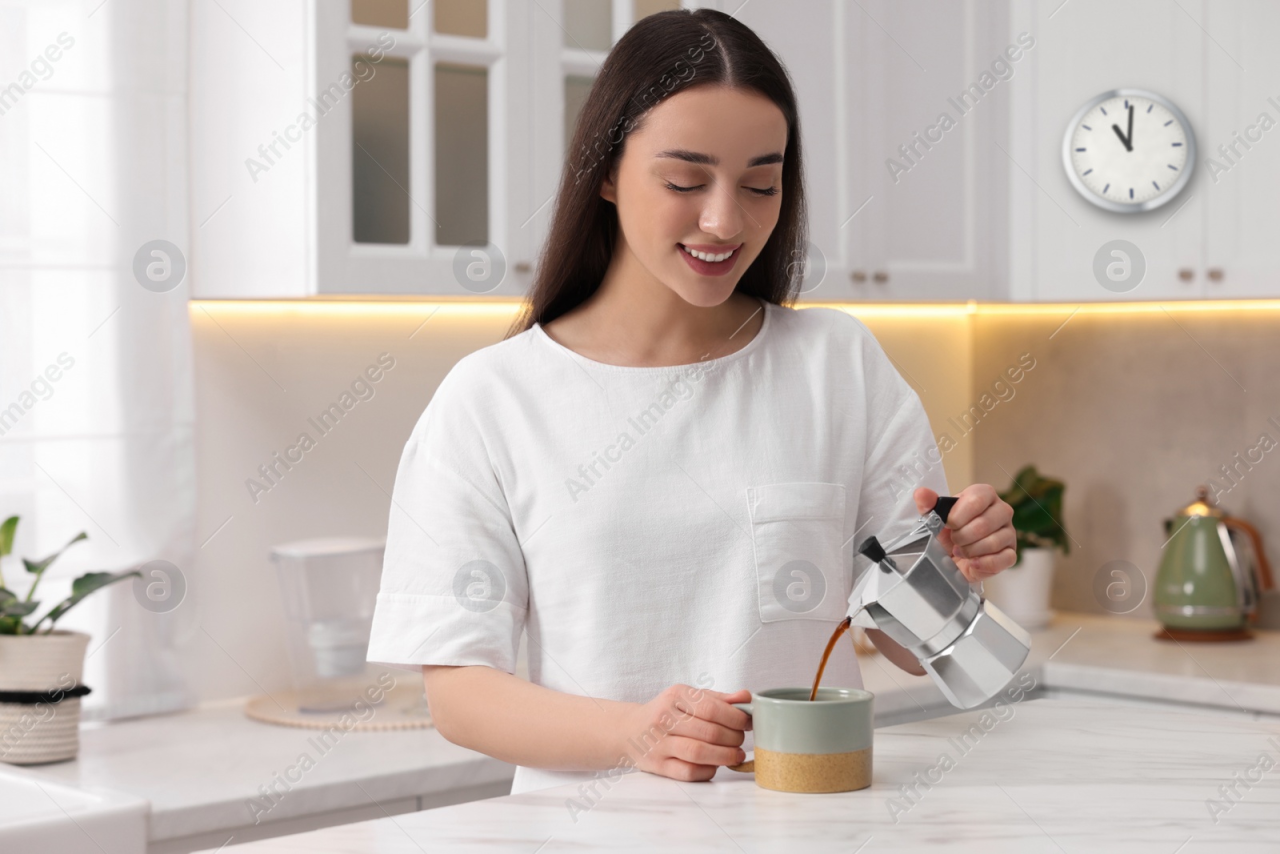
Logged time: {"hour": 11, "minute": 1}
